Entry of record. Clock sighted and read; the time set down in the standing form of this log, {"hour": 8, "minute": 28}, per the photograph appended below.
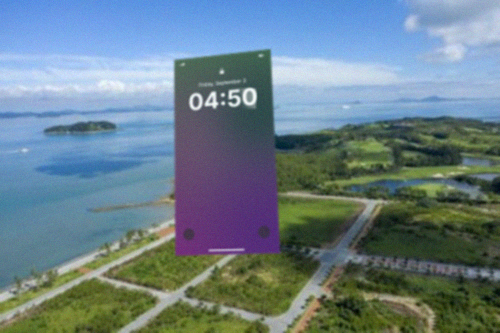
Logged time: {"hour": 4, "minute": 50}
